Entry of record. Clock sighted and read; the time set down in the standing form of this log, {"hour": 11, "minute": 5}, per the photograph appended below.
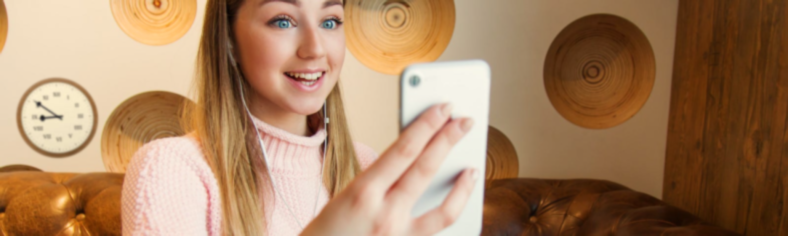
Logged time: {"hour": 8, "minute": 51}
